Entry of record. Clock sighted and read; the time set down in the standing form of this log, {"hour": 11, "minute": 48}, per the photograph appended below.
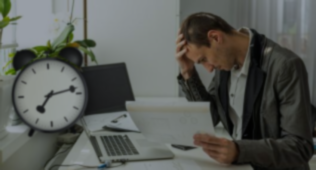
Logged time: {"hour": 7, "minute": 13}
